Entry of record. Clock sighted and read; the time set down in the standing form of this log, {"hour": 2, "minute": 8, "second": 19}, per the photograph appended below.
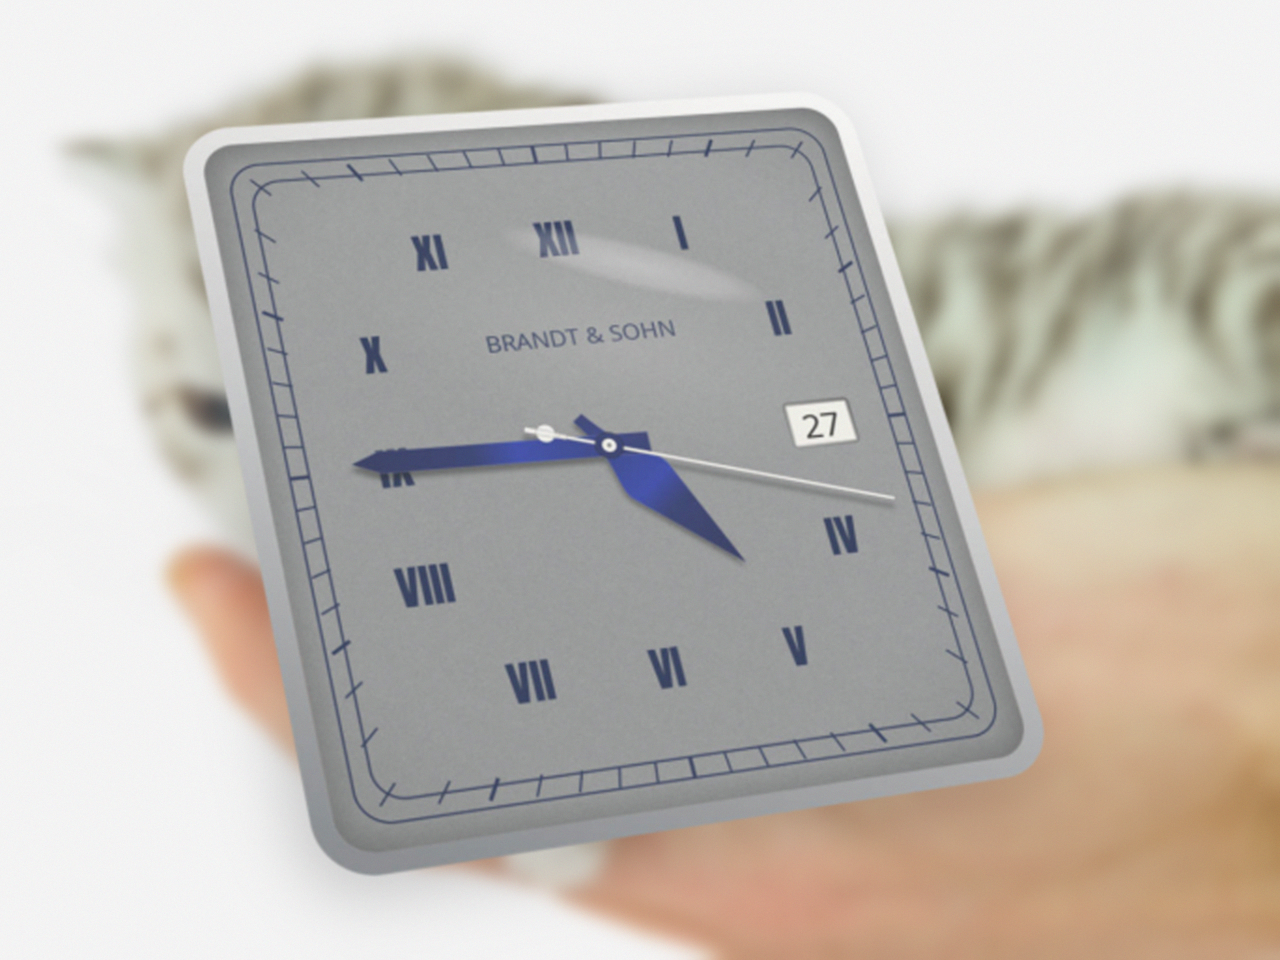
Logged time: {"hour": 4, "minute": 45, "second": 18}
